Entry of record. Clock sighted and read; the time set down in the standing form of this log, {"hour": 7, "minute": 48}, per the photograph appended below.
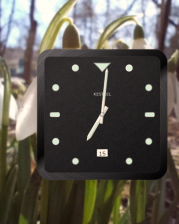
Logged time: {"hour": 7, "minute": 1}
